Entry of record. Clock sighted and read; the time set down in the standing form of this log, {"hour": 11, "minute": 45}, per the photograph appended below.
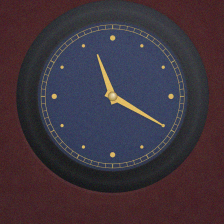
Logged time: {"hour": 11, "minute": 20}
